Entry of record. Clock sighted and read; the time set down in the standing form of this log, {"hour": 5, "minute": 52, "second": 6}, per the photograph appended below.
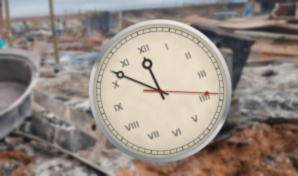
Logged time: {"hour": 11, "minute": 52, "second": 19}
